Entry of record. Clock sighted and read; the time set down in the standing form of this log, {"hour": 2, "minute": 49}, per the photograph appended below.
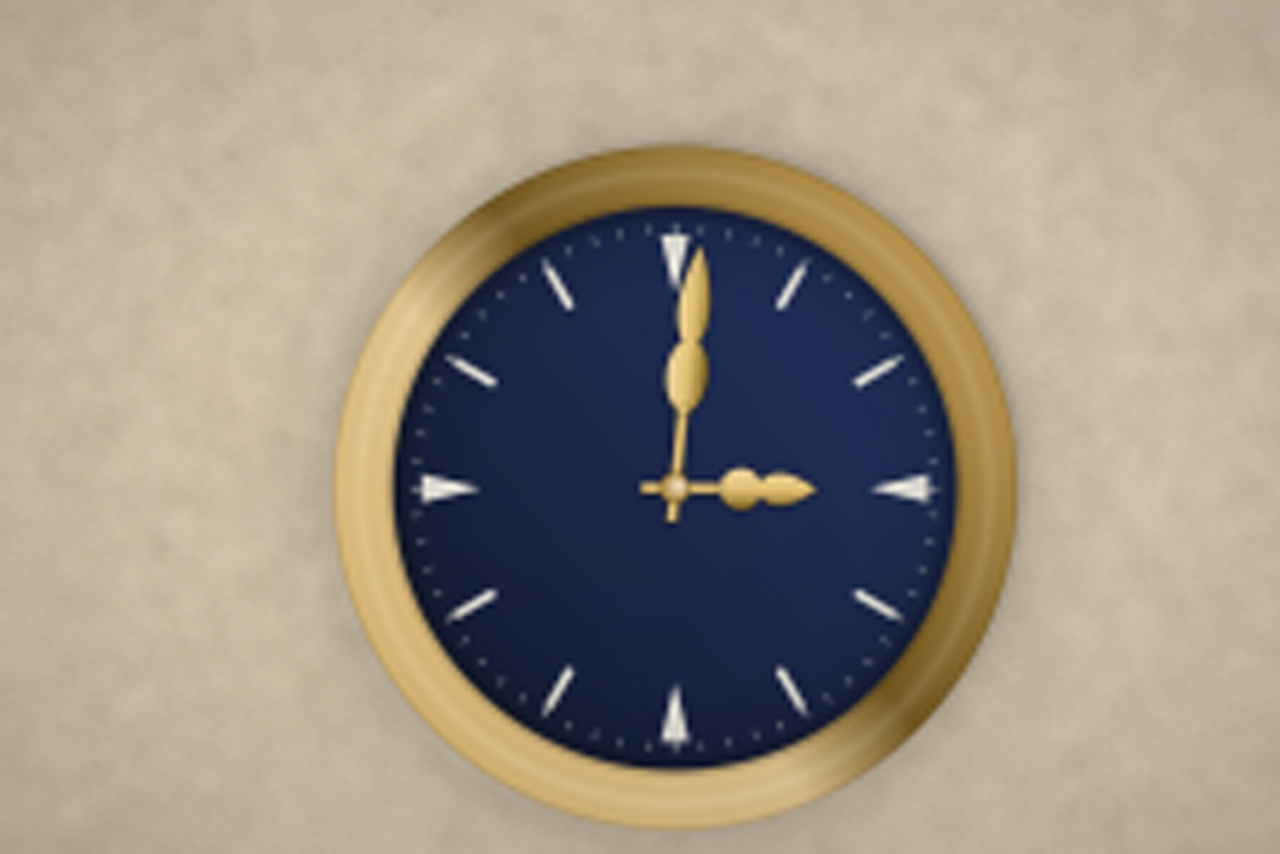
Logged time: {"hour": 3, "minute": 1}
